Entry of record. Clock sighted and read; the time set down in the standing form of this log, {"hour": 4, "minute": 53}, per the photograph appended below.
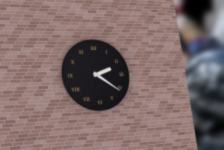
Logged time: {"hour": 2, "minute": 21}
